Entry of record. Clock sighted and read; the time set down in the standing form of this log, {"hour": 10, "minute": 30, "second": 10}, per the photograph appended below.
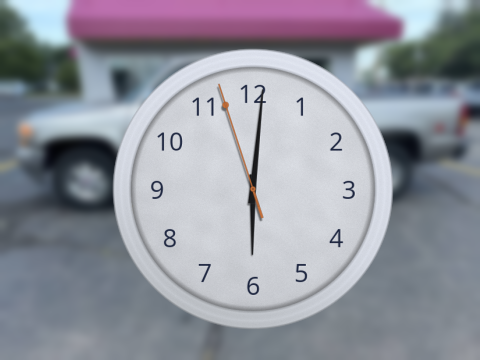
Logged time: {"hour": 6, "minute": 0, "second": 57}
